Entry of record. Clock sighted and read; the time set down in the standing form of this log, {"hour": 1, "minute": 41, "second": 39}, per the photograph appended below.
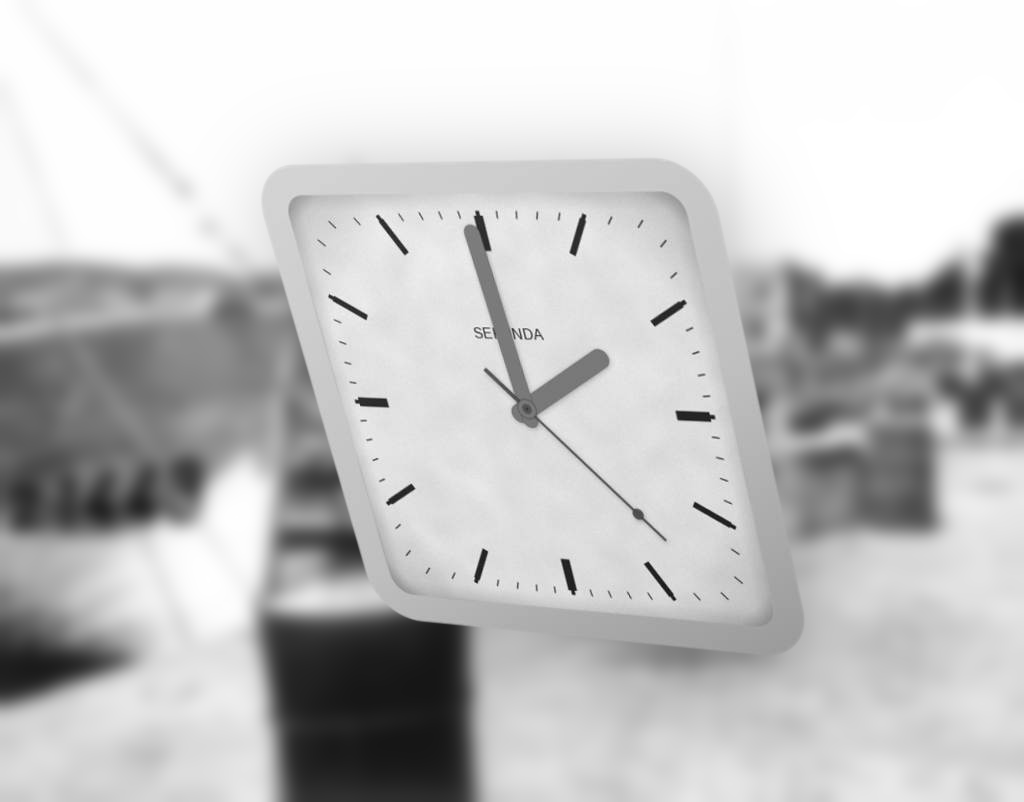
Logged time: {"hour": 1, "minute": 59, "second": 23}
